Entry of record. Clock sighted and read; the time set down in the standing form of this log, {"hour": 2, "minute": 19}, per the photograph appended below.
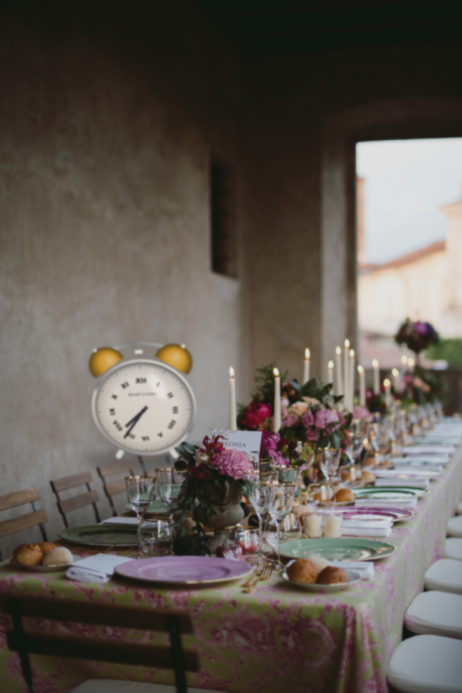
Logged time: {"hour": 7, "minute": 36}
